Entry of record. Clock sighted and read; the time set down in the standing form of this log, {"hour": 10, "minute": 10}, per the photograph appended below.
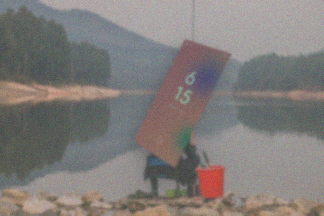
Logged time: {"hour": 6, "minute": 15}
